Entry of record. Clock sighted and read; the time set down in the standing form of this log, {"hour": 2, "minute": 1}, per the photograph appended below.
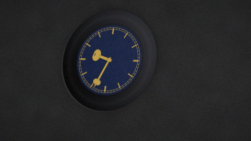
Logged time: {"hour": 9, "minute": 34}
